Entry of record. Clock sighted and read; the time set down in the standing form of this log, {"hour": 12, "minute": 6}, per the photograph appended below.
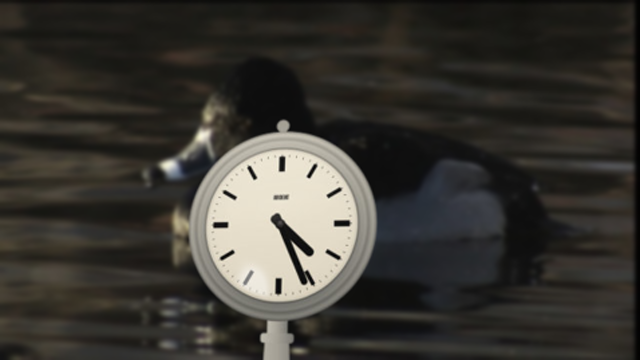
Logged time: {"hour": 4, "minute": 26}
